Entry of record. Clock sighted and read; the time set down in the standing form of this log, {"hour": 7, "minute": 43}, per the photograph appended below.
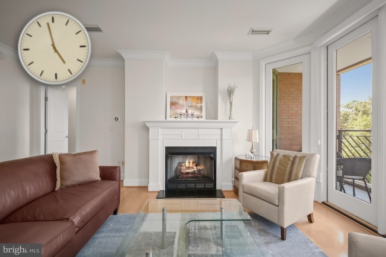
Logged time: {"hour": 4, "minute": 58}
